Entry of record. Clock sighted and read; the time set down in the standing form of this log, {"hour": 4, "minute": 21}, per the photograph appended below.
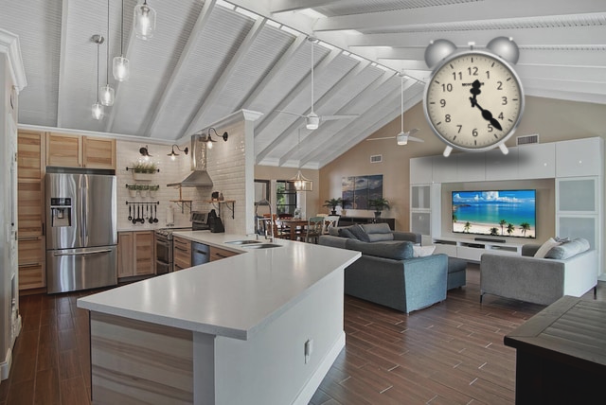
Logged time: {"hour": 12, "minute": 23}
